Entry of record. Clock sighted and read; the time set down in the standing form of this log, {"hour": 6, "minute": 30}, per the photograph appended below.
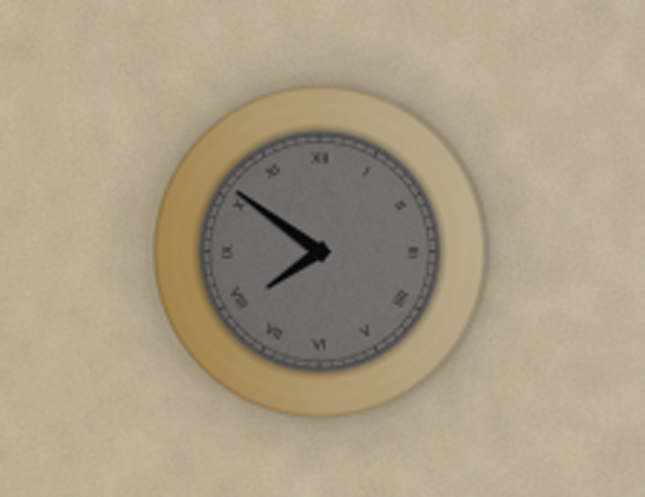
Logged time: {"hour": 7, "minute": 51}
